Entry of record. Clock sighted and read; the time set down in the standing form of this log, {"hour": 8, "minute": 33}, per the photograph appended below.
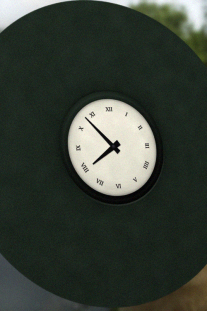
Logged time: {"hour": 7, "minute": 53}
